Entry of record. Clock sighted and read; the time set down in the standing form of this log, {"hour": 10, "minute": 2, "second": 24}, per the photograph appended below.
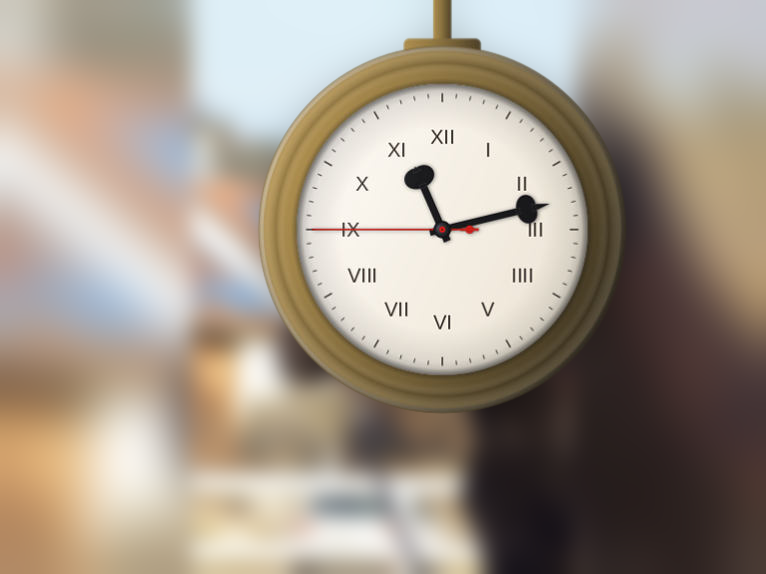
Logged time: {"hour": 11, "minute": 12, "second": 45}
